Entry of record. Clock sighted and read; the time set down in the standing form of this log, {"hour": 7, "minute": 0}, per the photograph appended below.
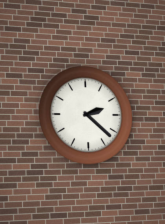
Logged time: {"hour": 2, "minute": 22}
